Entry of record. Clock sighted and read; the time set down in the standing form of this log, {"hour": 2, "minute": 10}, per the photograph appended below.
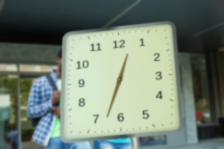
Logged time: {"hour": 12, "minute": 33}
